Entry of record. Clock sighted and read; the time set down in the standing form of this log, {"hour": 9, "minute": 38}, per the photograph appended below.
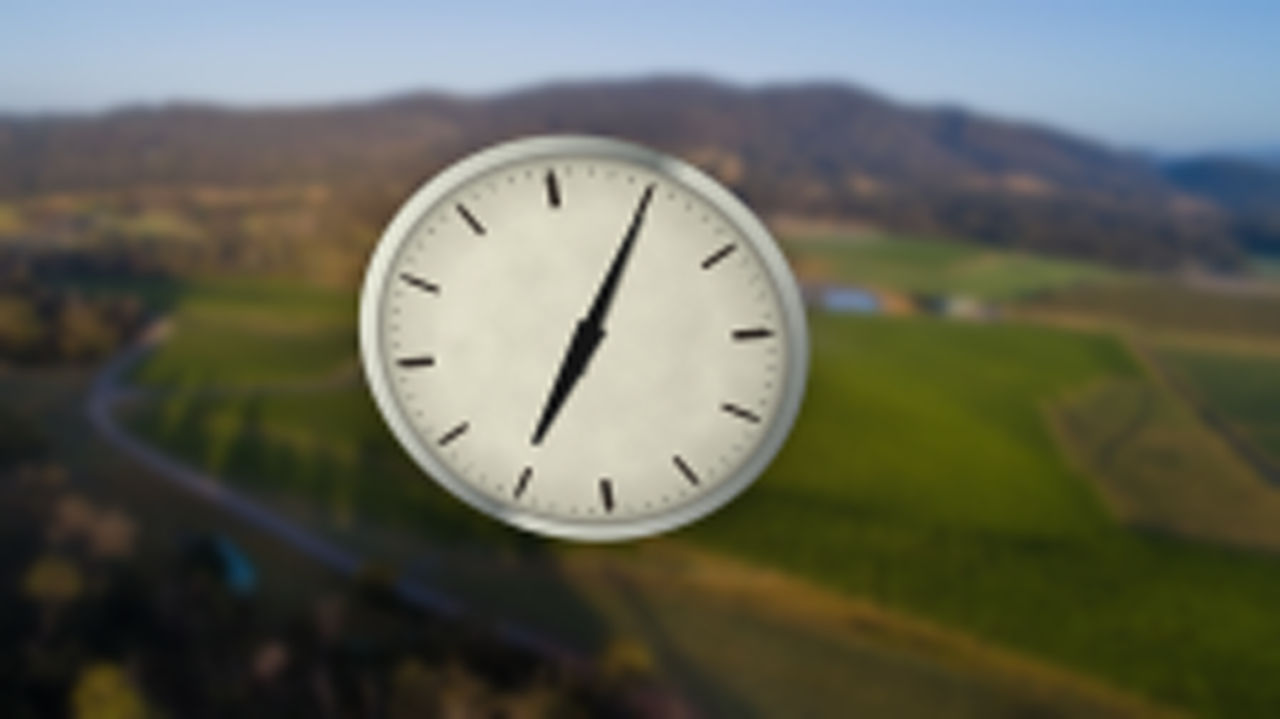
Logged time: {"hour": 7, "minute": 5}
